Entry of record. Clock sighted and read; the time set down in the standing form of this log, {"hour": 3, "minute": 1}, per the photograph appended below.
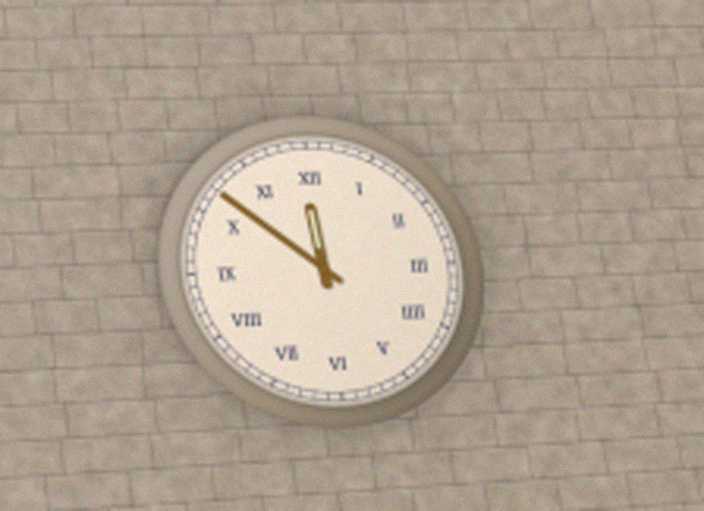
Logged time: {"hour": 11, "minute": 52}
